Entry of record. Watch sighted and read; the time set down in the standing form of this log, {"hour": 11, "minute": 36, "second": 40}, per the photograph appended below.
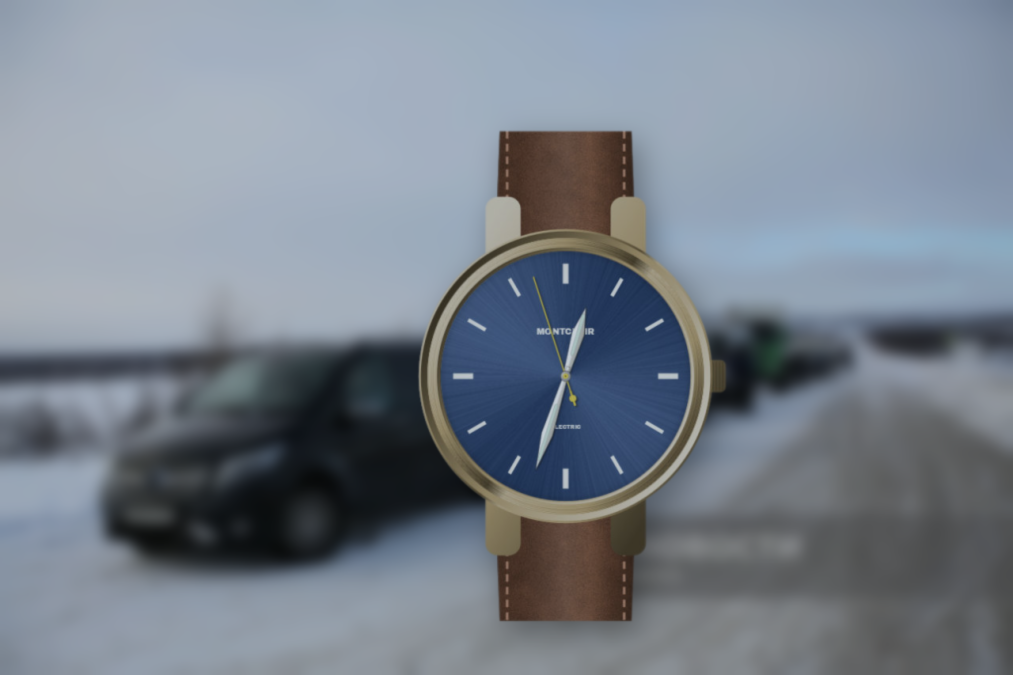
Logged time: {"hour": 12, "minute": 32, "second": 57}
